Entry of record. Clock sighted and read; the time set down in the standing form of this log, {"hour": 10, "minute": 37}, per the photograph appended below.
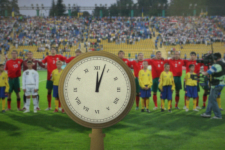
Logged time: {"hour": 12, "minute": 3}
